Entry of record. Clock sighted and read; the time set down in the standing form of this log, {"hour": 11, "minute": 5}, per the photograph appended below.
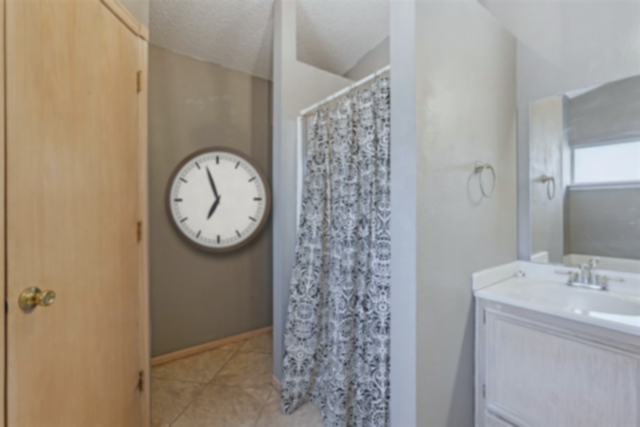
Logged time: {"hour": 6, "minute": 57}
